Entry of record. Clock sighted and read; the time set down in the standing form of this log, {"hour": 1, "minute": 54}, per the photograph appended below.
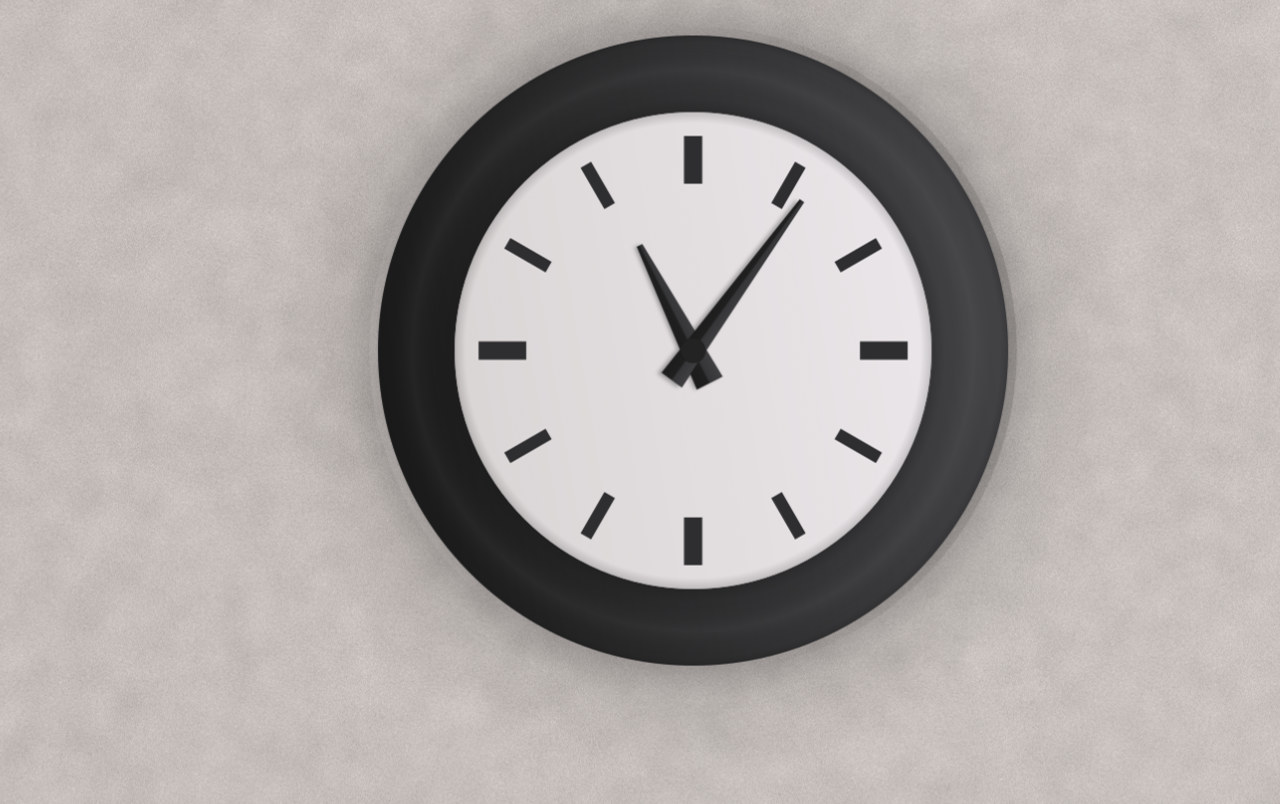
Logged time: {"hour": 11, "minute": 6}
